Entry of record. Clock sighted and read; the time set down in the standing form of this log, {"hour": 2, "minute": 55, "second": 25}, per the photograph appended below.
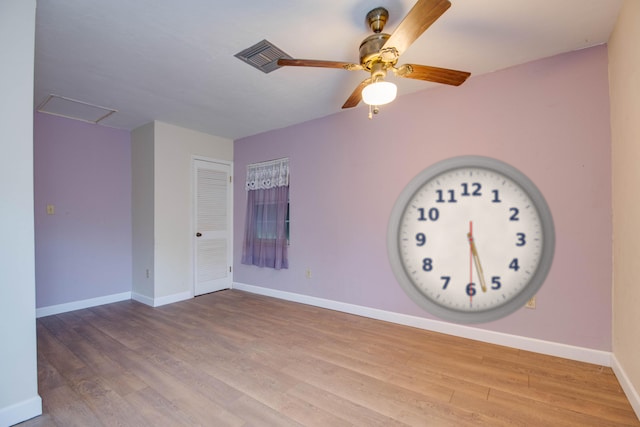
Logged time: {"hour": 5, "minute": 27, "second": 30}
